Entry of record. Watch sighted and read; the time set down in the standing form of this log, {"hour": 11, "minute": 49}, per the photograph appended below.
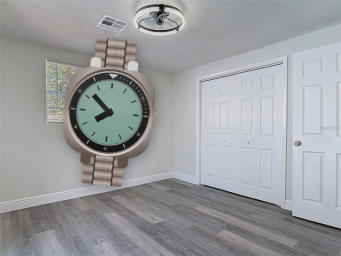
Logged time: {"hour": 7, "minute": 52}
